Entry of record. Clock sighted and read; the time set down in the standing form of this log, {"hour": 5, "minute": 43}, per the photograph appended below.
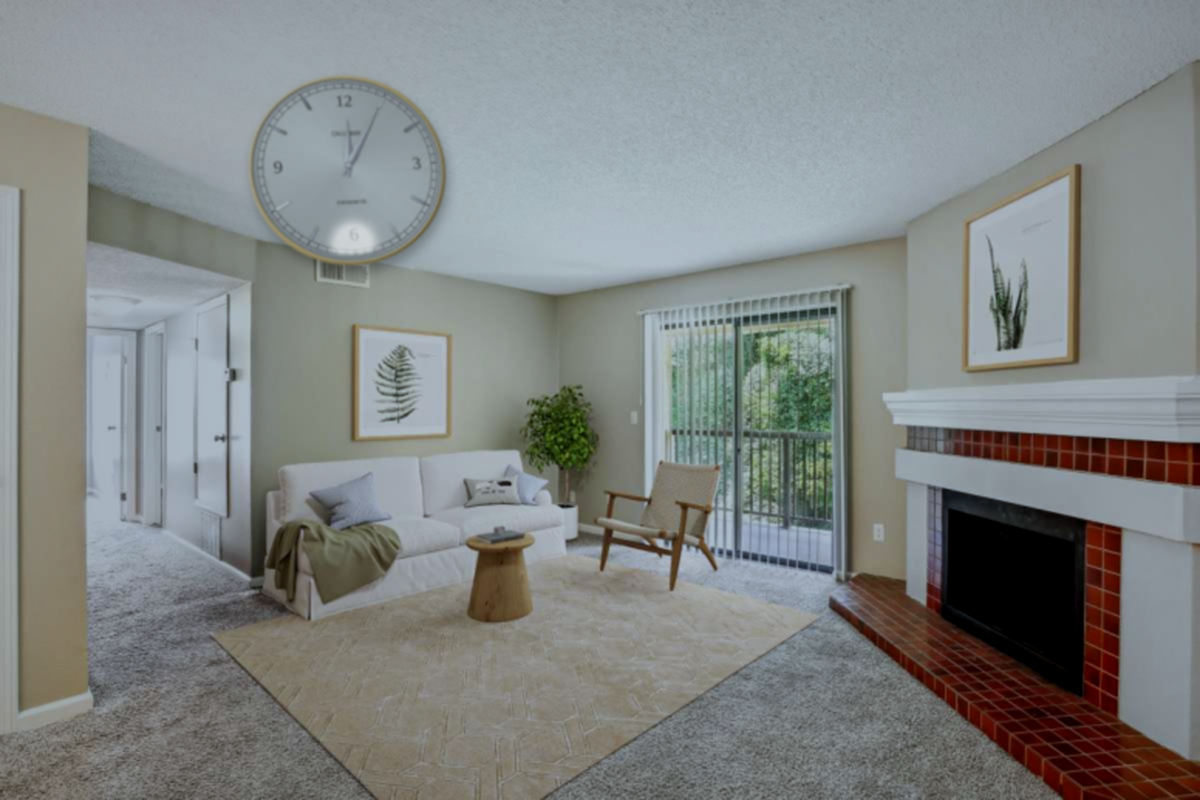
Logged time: {"hour": 12, "minute": 5}
